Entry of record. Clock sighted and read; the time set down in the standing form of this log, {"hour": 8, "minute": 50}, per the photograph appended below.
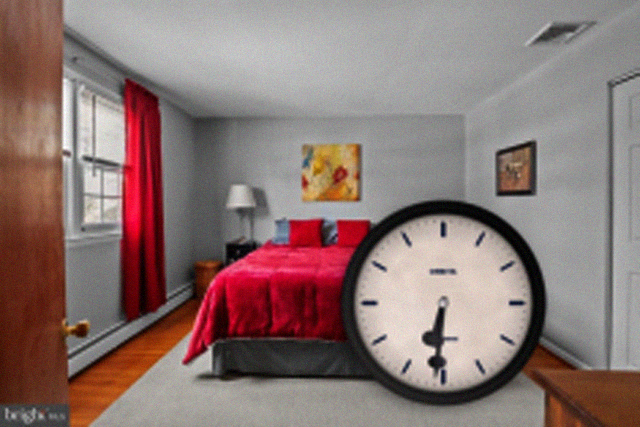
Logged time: {"hour": 6, "minute": 31}
